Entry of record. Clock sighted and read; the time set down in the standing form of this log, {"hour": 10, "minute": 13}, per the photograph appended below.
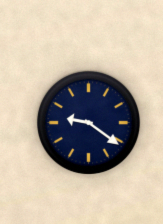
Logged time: {"hour": 9, "minute": 21}
